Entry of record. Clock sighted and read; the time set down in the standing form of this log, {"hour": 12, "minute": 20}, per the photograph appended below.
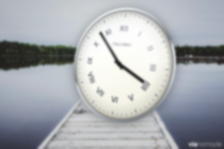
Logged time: {"hour": 3, "minute": 53}
